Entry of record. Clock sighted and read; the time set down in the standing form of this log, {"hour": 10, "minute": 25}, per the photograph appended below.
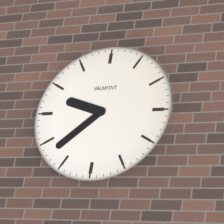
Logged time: {"hour": 9, "minute": 38}
